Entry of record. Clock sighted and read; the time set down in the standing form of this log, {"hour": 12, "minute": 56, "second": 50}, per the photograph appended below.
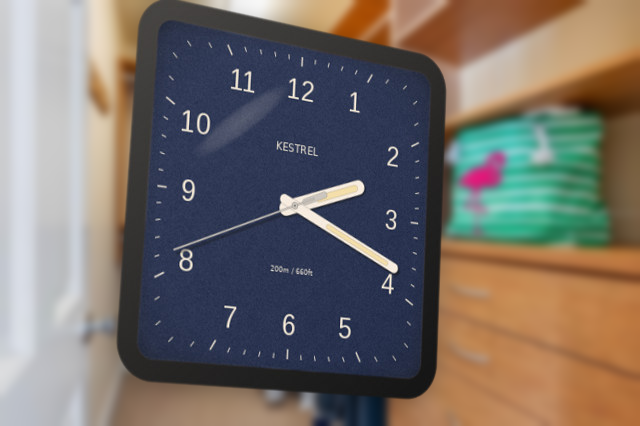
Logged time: {"hour": 2, "minute": 18, "second": 41}
